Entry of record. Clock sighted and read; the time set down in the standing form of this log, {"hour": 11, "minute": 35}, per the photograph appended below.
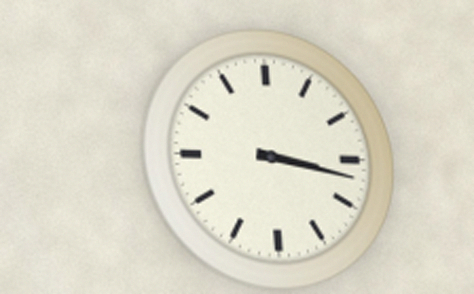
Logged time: {"hour": 3, "minute": 17}
